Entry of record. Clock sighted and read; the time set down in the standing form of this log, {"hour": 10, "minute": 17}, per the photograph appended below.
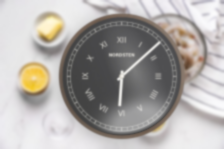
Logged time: {"hour": 6, "minute": 8}
